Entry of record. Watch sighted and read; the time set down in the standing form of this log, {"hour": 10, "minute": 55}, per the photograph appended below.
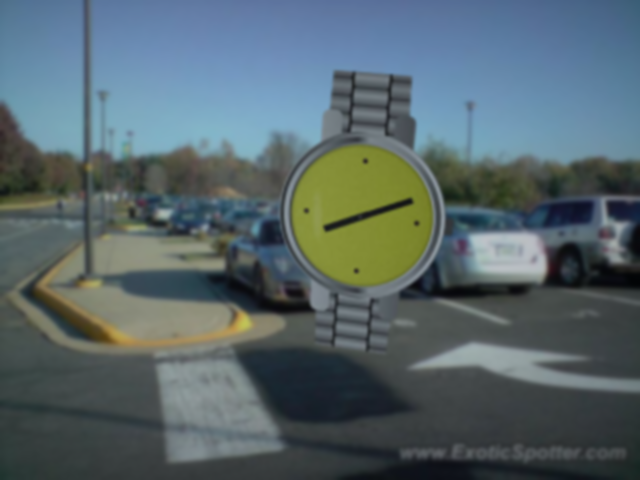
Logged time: {"hour": 8, "minute": 11}
